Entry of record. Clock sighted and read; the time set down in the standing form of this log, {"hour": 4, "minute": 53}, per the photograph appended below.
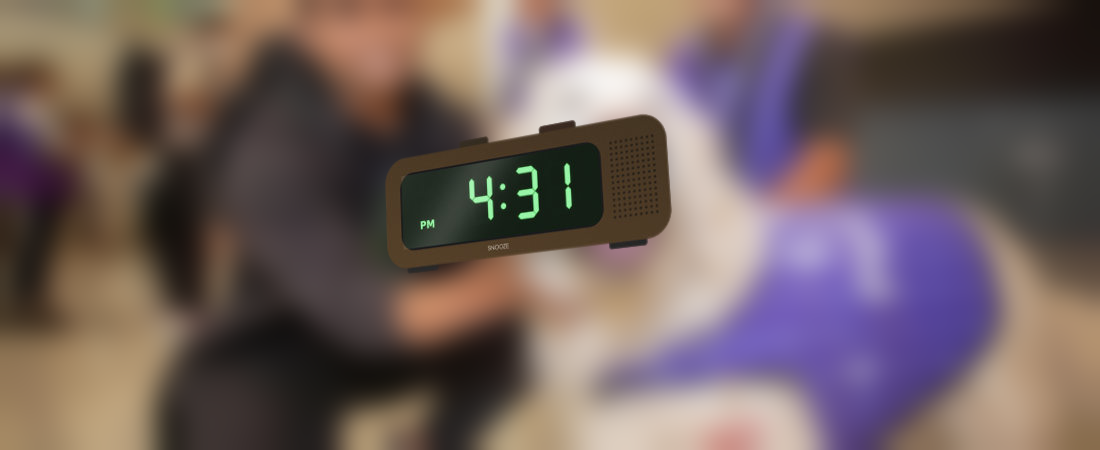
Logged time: {"hour": 4, "minute": 31}
